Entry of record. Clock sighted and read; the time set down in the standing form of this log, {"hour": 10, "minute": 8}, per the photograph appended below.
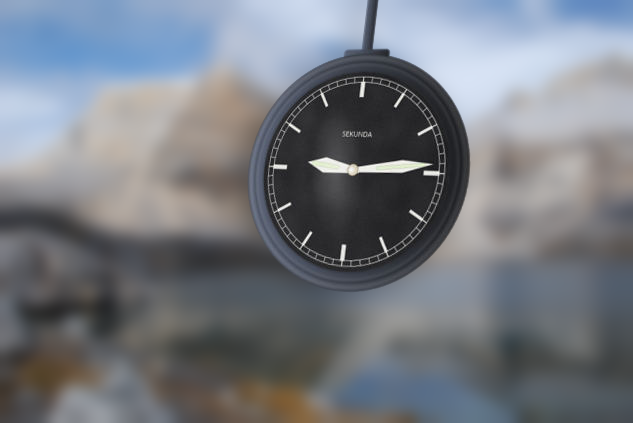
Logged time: {"hour": 9, "minute": 14}
